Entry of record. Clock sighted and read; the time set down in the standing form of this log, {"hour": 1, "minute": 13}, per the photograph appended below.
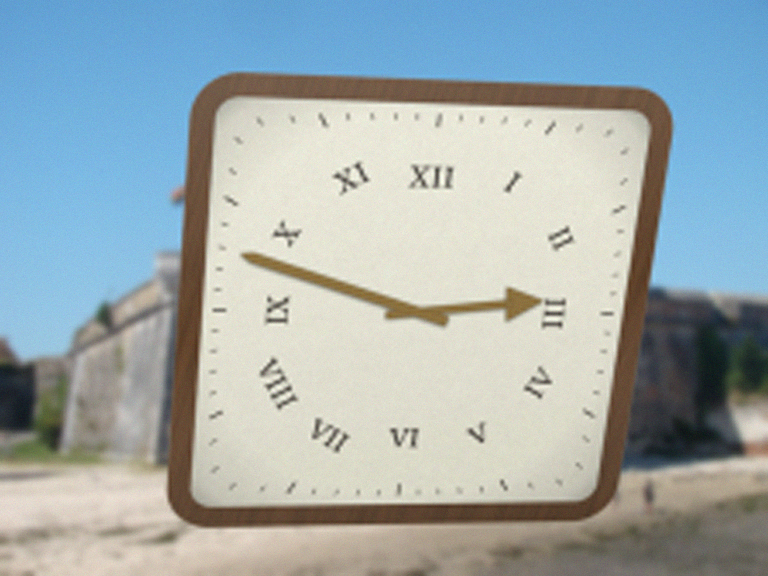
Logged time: {"hour": 2, "minute": 48}
